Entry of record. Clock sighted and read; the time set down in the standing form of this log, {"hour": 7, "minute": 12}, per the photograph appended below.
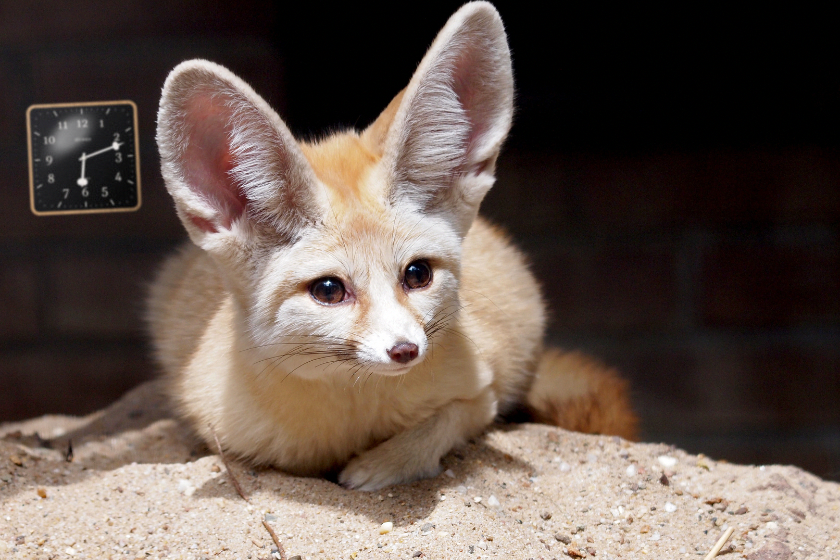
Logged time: {"hour": 6, "minute": 12}
